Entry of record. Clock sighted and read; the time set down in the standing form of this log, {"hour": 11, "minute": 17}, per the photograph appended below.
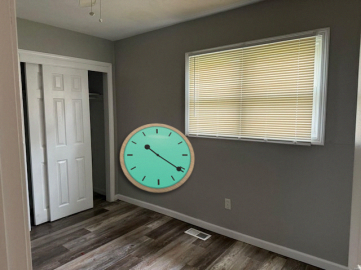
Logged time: {"hour": 10, "minute": 21}
